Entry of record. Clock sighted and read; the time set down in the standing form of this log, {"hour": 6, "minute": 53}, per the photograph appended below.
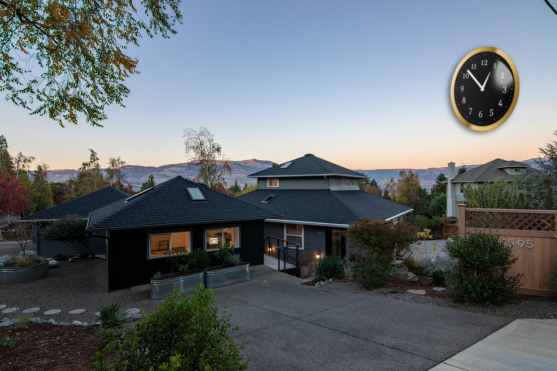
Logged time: {"hour": 12, "minute": 52}
